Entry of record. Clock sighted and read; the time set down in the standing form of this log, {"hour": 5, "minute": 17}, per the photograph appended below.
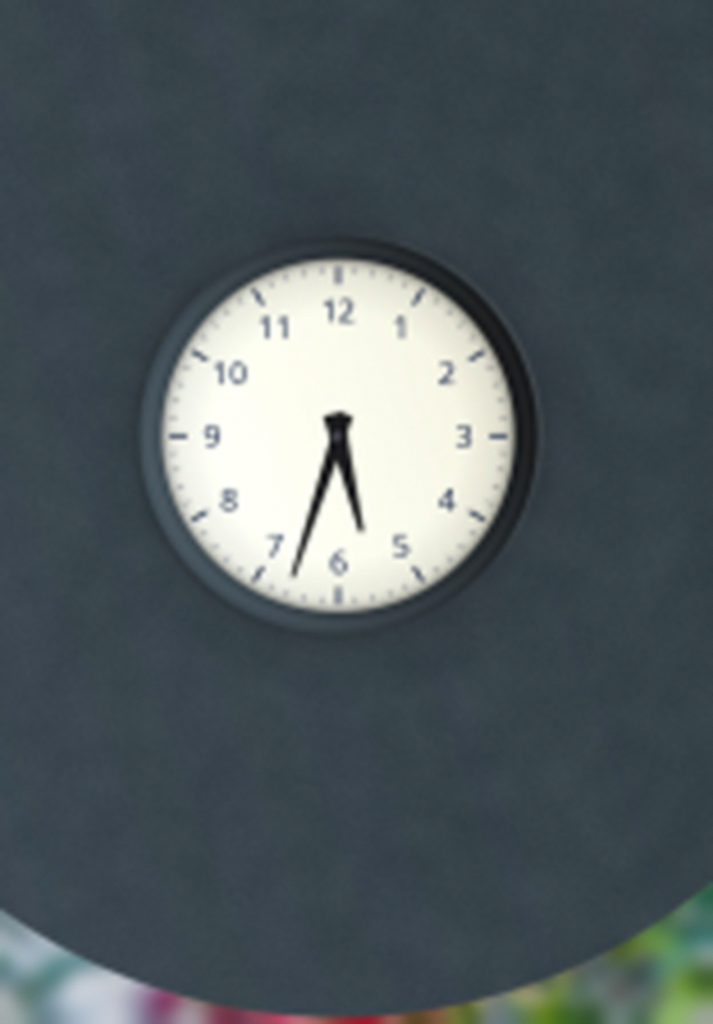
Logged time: {"hour": 5, "minute": 33}
